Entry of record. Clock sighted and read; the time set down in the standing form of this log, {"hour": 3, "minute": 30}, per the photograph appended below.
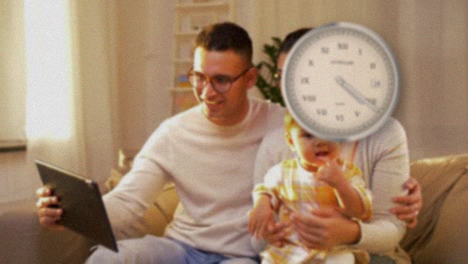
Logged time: {"hour": 4, "minute": 21}
